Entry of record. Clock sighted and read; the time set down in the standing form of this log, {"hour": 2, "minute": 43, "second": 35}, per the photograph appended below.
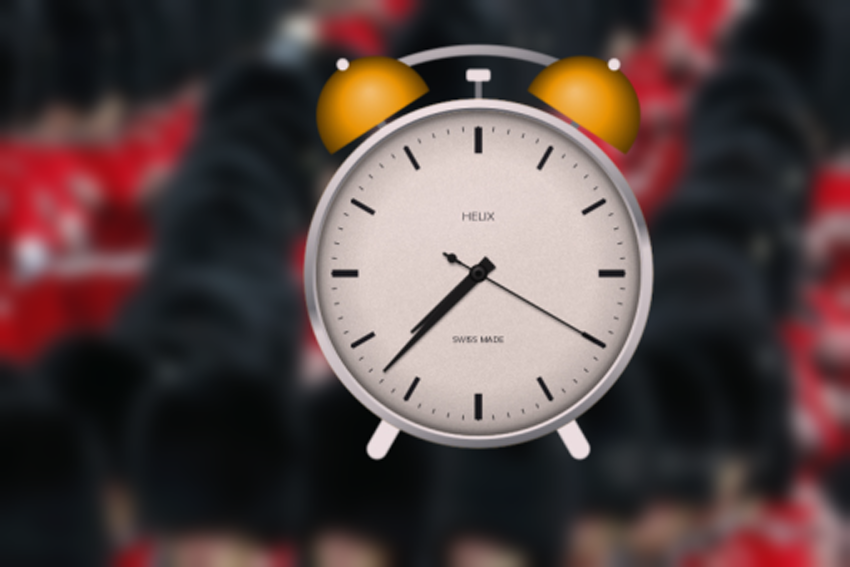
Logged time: {"hour": 7, "minute": 37, "second": 20}
